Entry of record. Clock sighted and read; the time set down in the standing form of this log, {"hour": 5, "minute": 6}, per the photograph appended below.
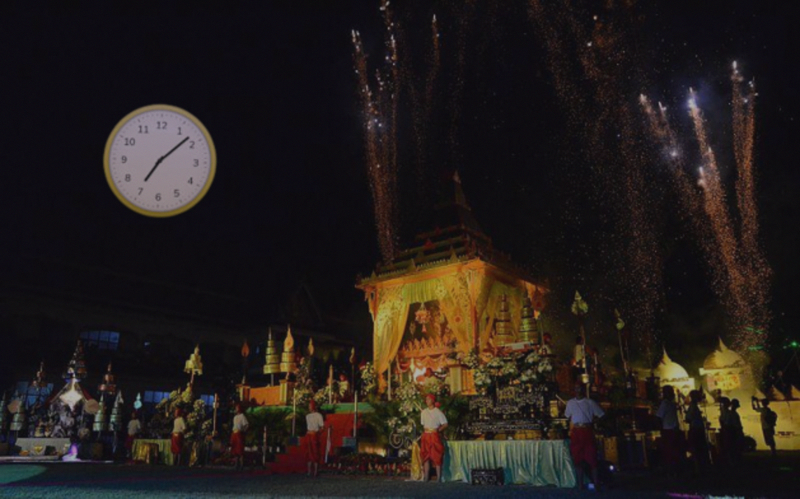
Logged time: {"hour": 7, "minute": 8}
